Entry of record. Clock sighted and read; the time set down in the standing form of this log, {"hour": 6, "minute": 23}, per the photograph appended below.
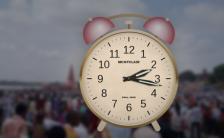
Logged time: {"hour": 2, "minute": 17}
